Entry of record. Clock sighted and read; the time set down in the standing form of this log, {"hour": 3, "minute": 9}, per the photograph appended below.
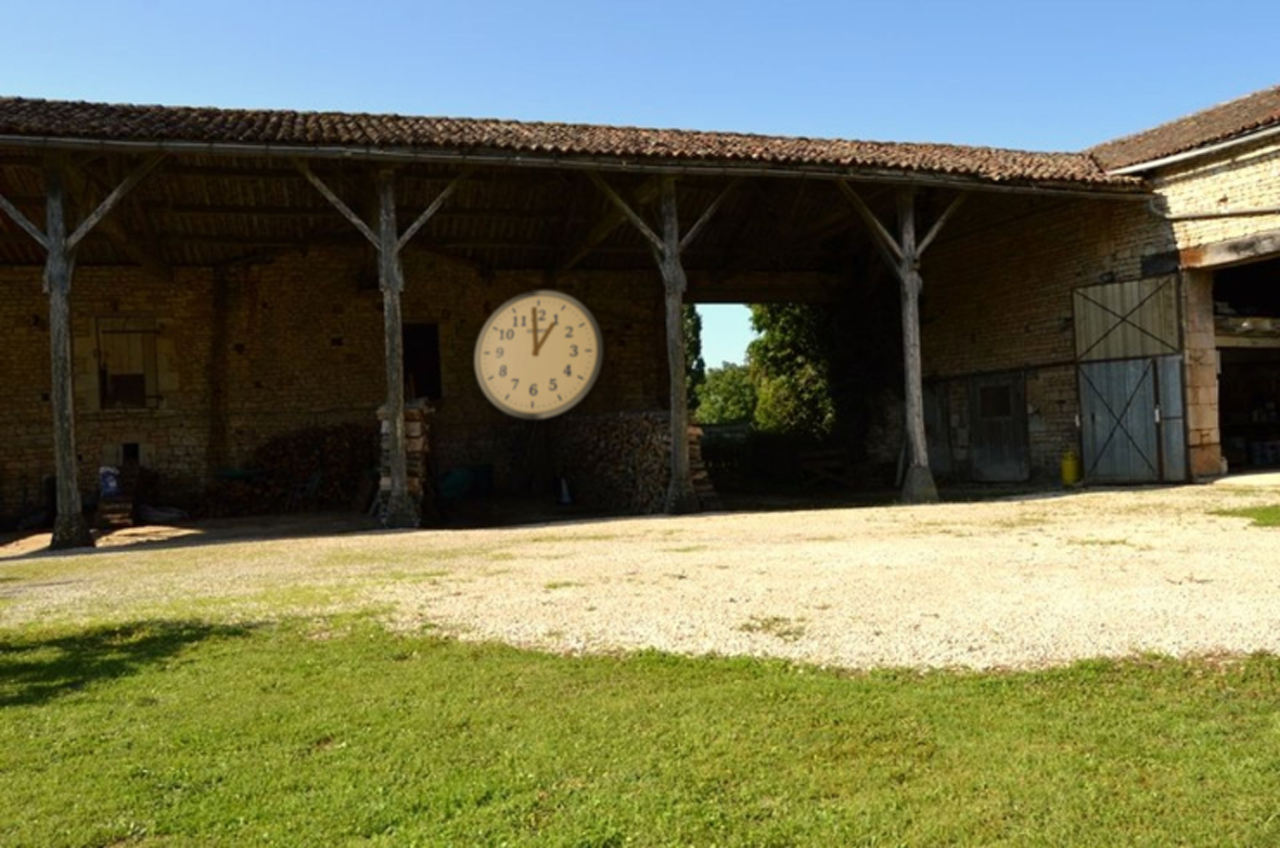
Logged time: {"hour": 12, "minute": 59}
